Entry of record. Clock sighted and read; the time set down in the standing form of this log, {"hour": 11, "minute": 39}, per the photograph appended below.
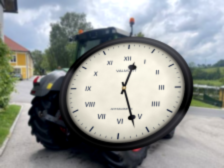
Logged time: {"hour": 12, "minute": 27}
